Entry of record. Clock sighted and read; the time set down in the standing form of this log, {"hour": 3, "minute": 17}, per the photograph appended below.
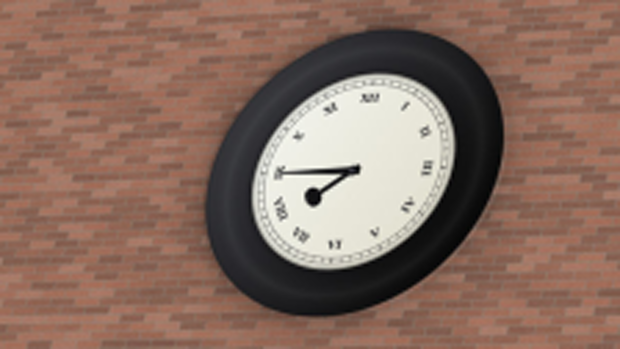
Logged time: {"hour": 7, "minute": 45}
